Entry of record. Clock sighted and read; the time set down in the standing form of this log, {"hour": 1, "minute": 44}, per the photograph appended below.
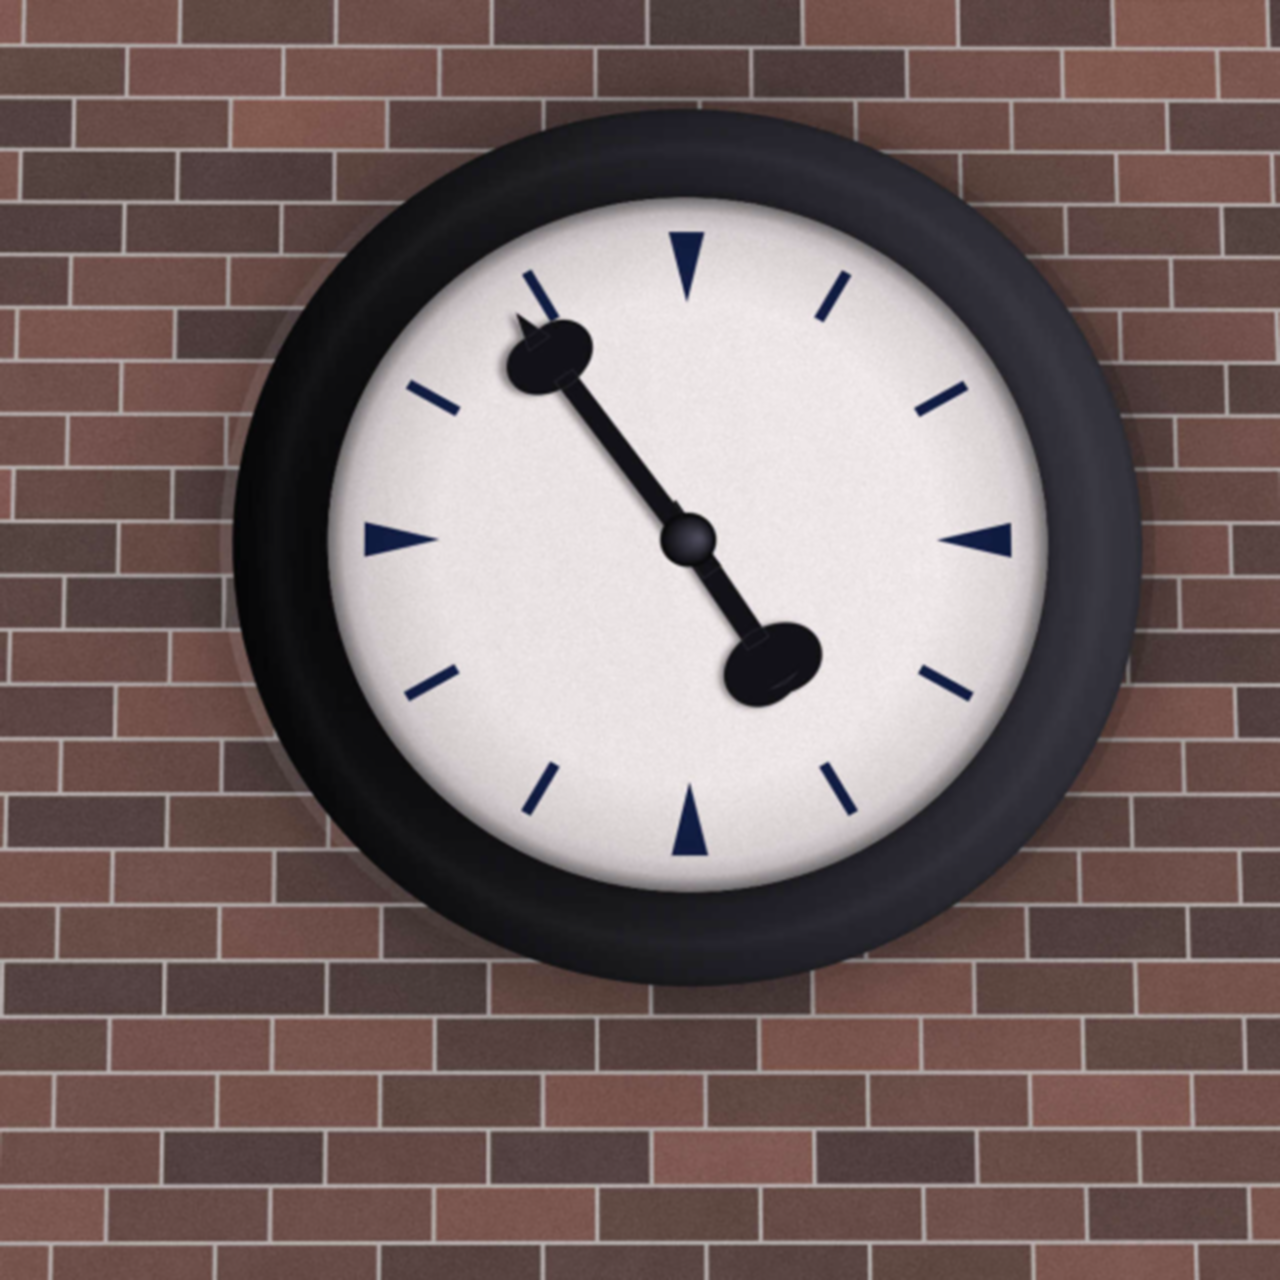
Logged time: {"hour": 4, "minute": 54}
